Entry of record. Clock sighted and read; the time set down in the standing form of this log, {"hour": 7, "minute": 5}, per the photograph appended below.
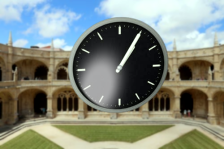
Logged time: {"hour": 1, "minute": 5}
